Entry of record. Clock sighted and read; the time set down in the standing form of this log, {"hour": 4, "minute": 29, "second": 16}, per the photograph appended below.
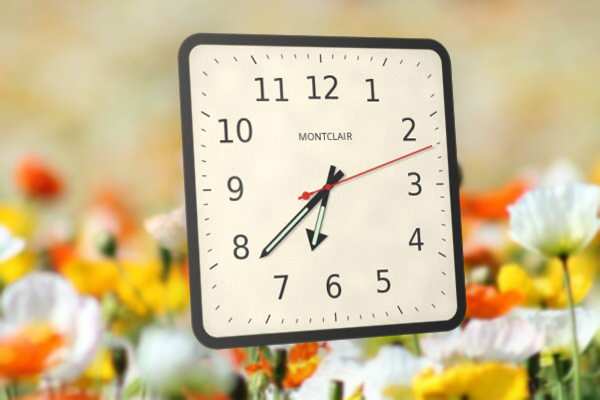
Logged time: {"hour": 6, "minute": 38, "second": 12}
